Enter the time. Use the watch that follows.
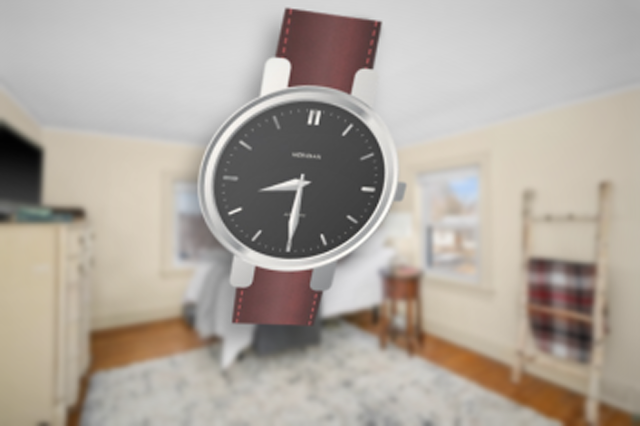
8:30
